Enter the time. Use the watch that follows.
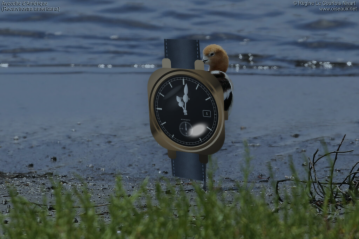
11:01
